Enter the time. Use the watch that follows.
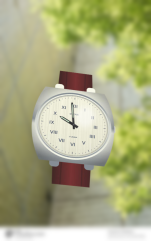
9:59
